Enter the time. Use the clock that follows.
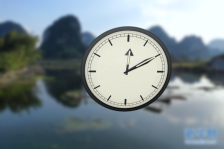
12:10
